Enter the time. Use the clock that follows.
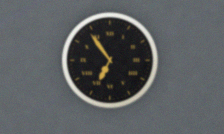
6:54
